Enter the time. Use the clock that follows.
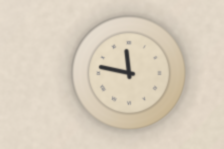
11:47
